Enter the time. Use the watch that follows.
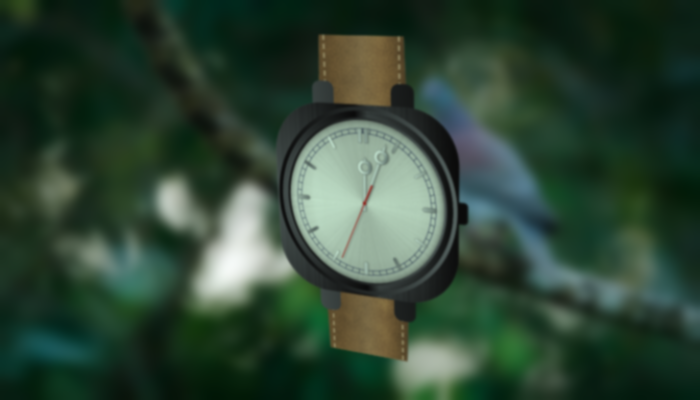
12:03:34
